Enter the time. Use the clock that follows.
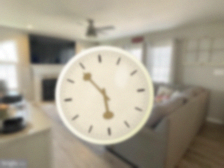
5:54
